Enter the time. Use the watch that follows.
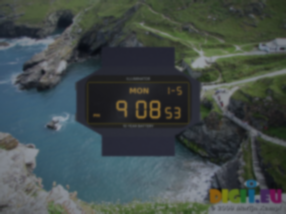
9:08:53
